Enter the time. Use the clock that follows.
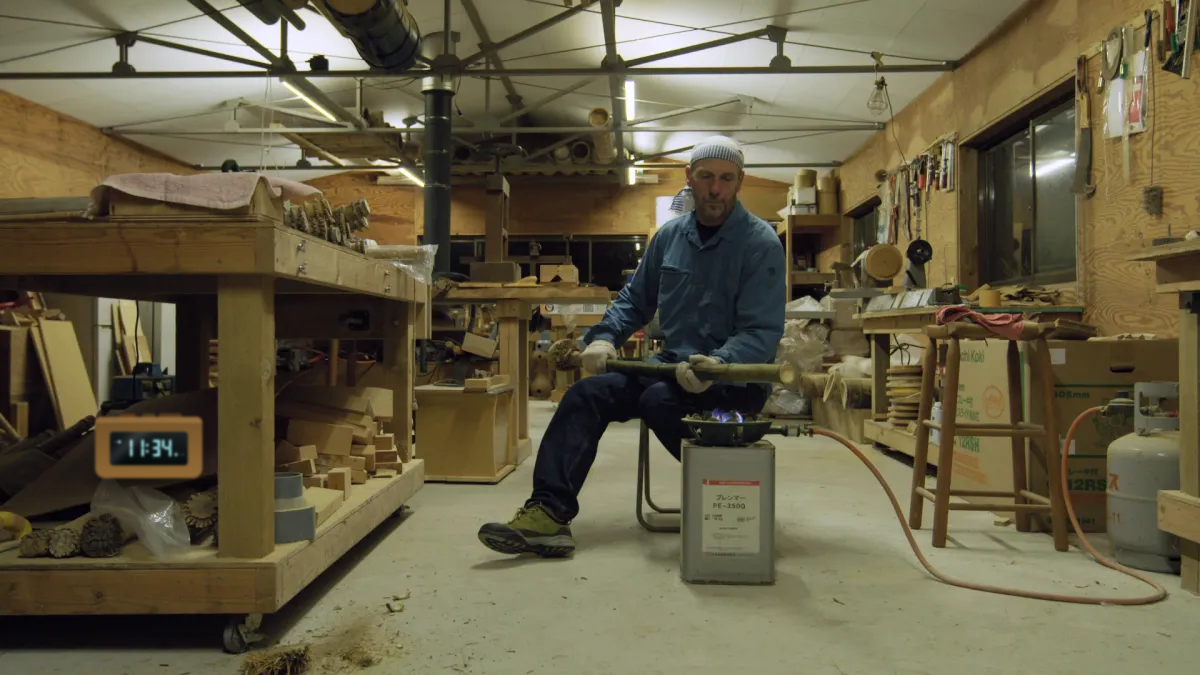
11:34
